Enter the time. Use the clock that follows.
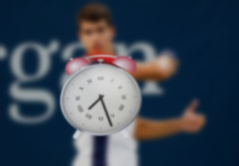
7:27
